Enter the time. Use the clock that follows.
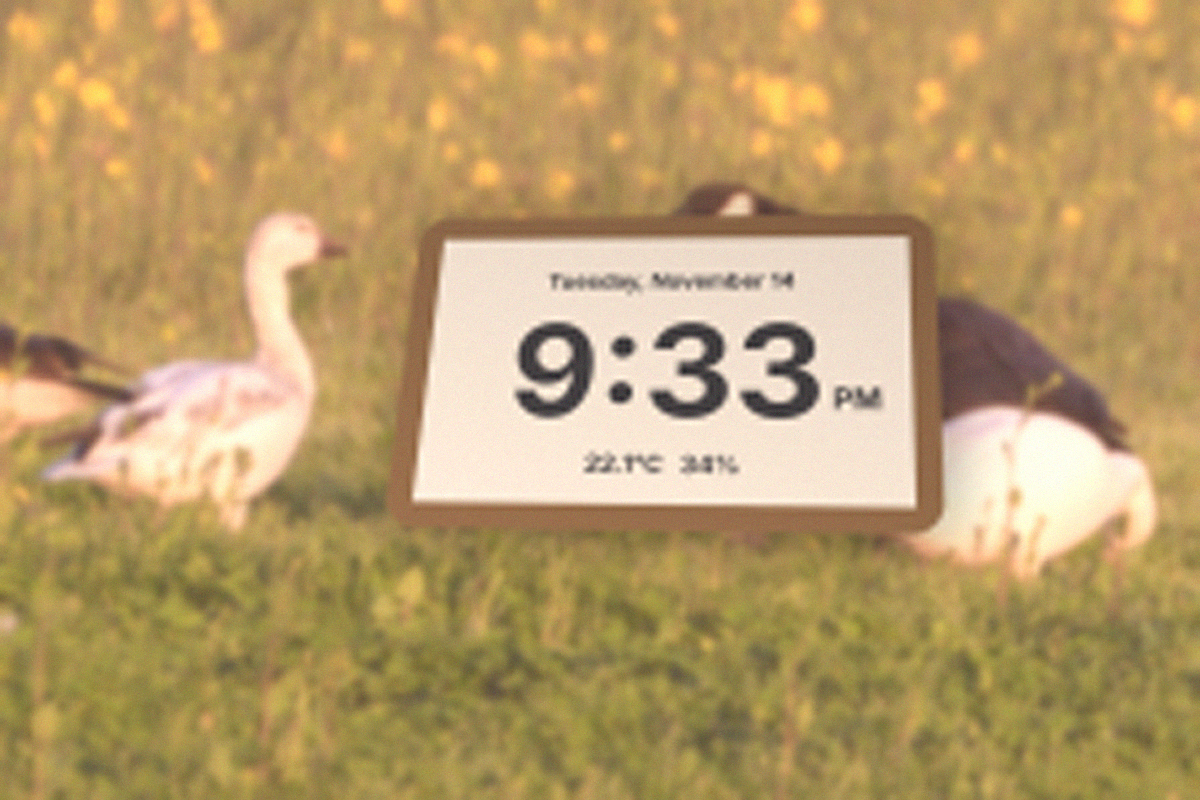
9:33
